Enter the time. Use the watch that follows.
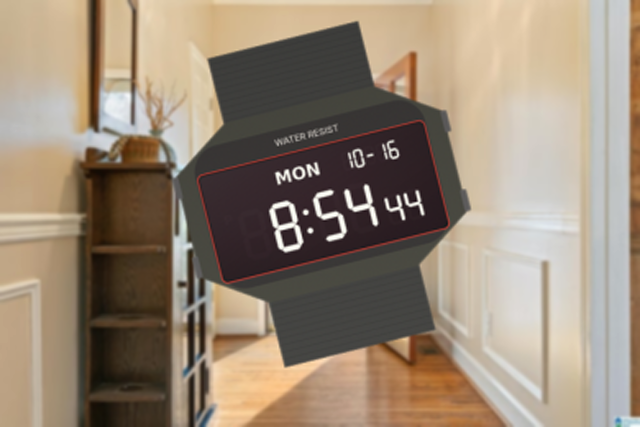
8:54:44
